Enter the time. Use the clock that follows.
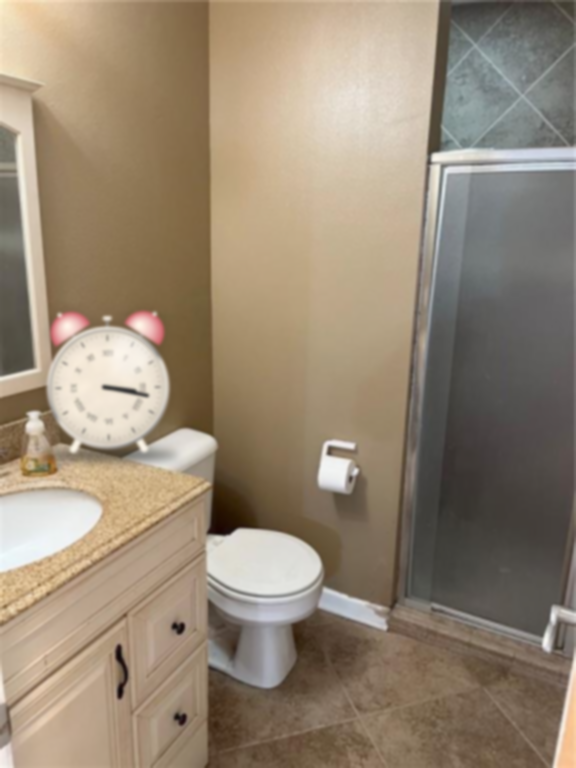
3:17
